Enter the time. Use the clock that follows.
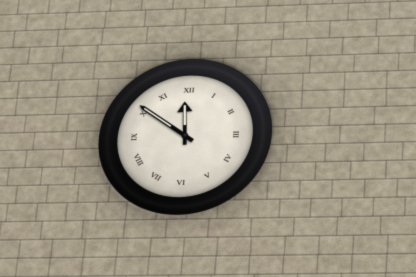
11:51
